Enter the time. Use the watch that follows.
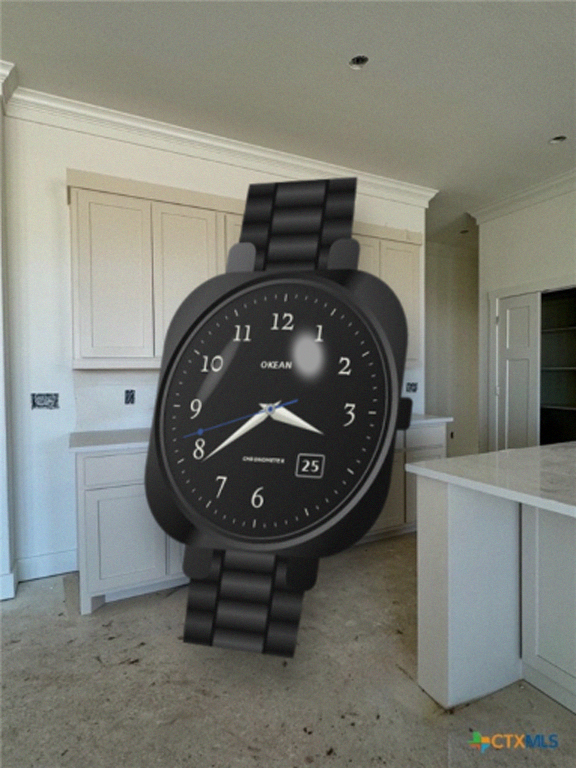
3:38:42
